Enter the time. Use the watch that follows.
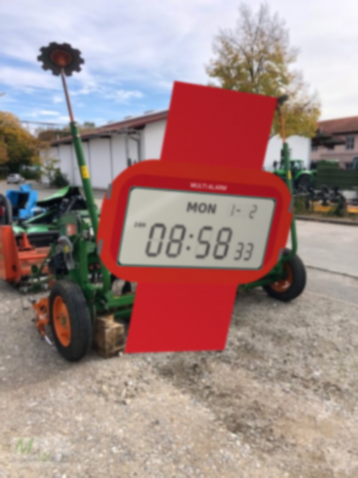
8:58:33
